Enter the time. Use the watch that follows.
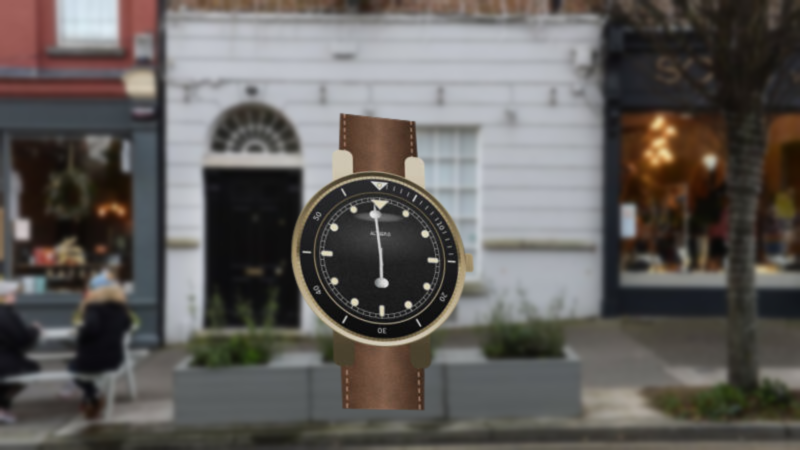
5:59
